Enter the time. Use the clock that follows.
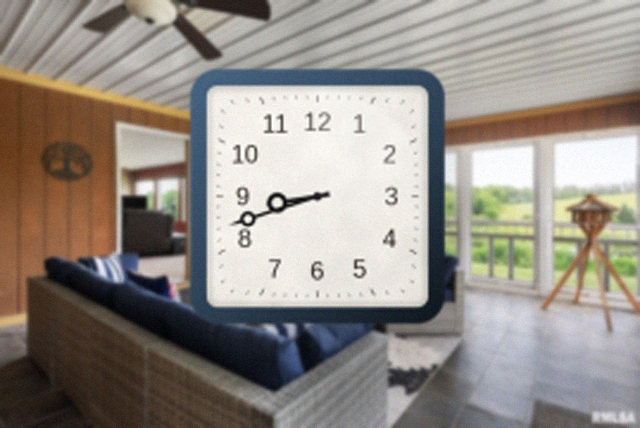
8:42
